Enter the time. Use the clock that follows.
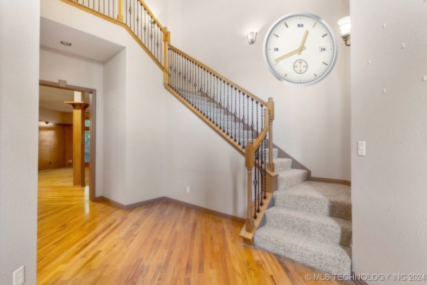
12:41
